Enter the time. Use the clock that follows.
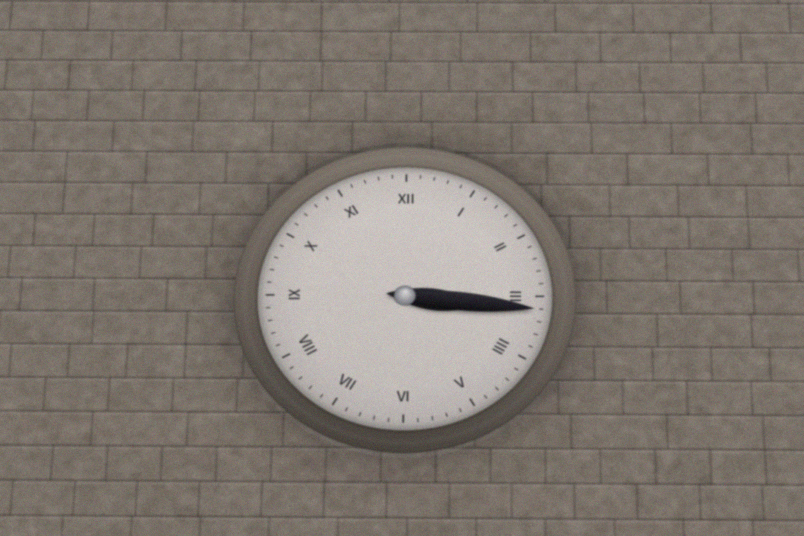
3:16
